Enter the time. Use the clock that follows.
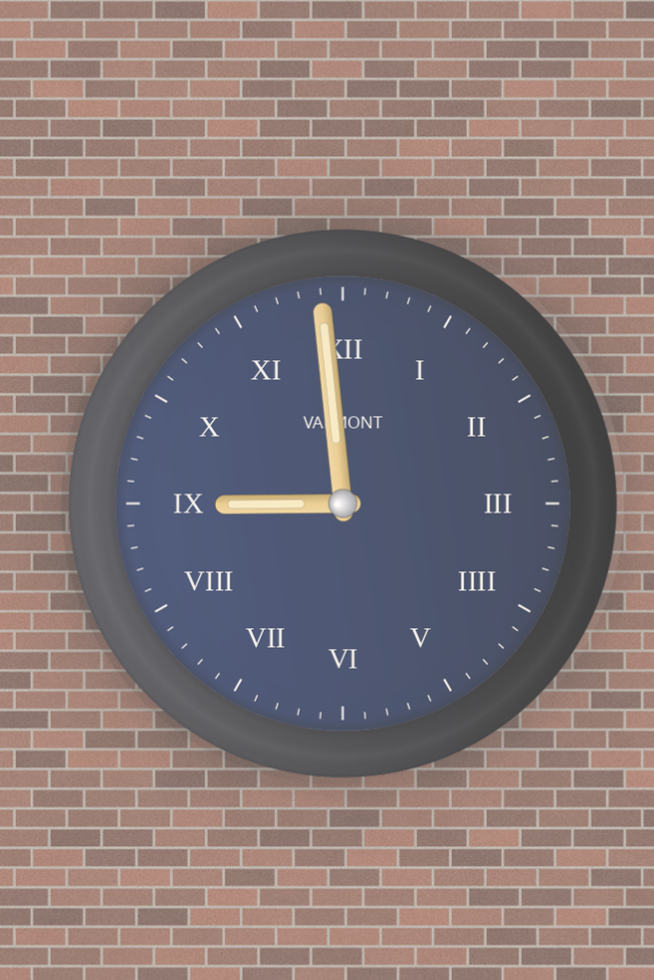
8:59
